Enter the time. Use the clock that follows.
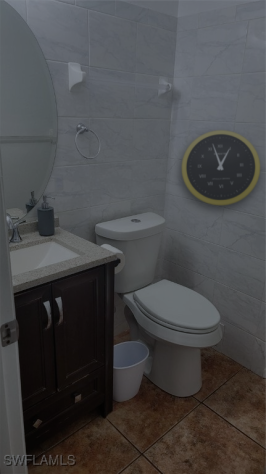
12:57
